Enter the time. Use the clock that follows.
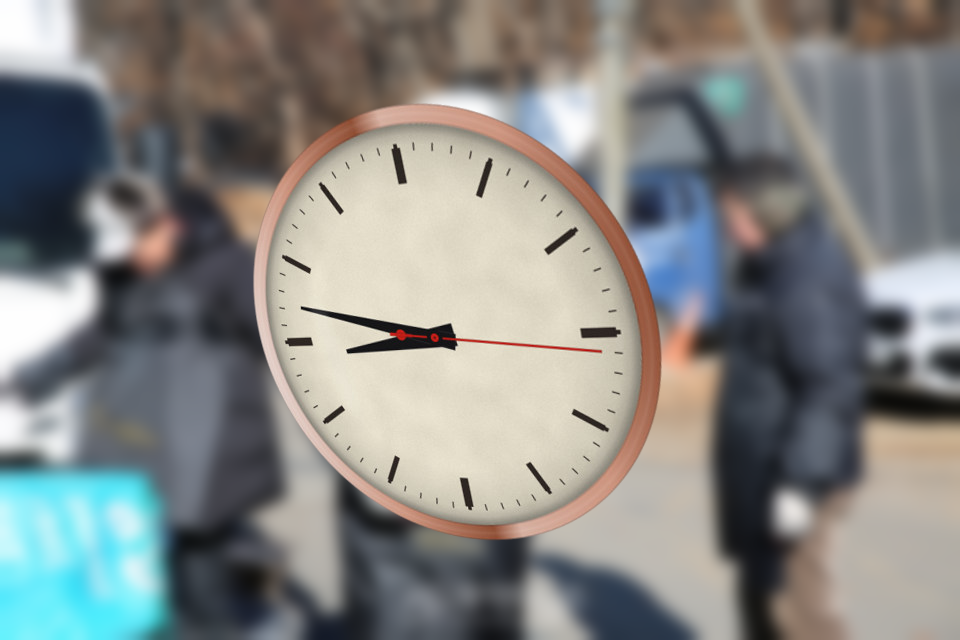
8:47:16
